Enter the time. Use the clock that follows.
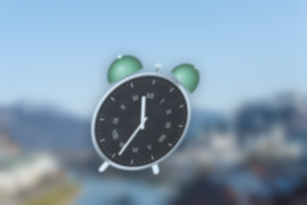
11:34
